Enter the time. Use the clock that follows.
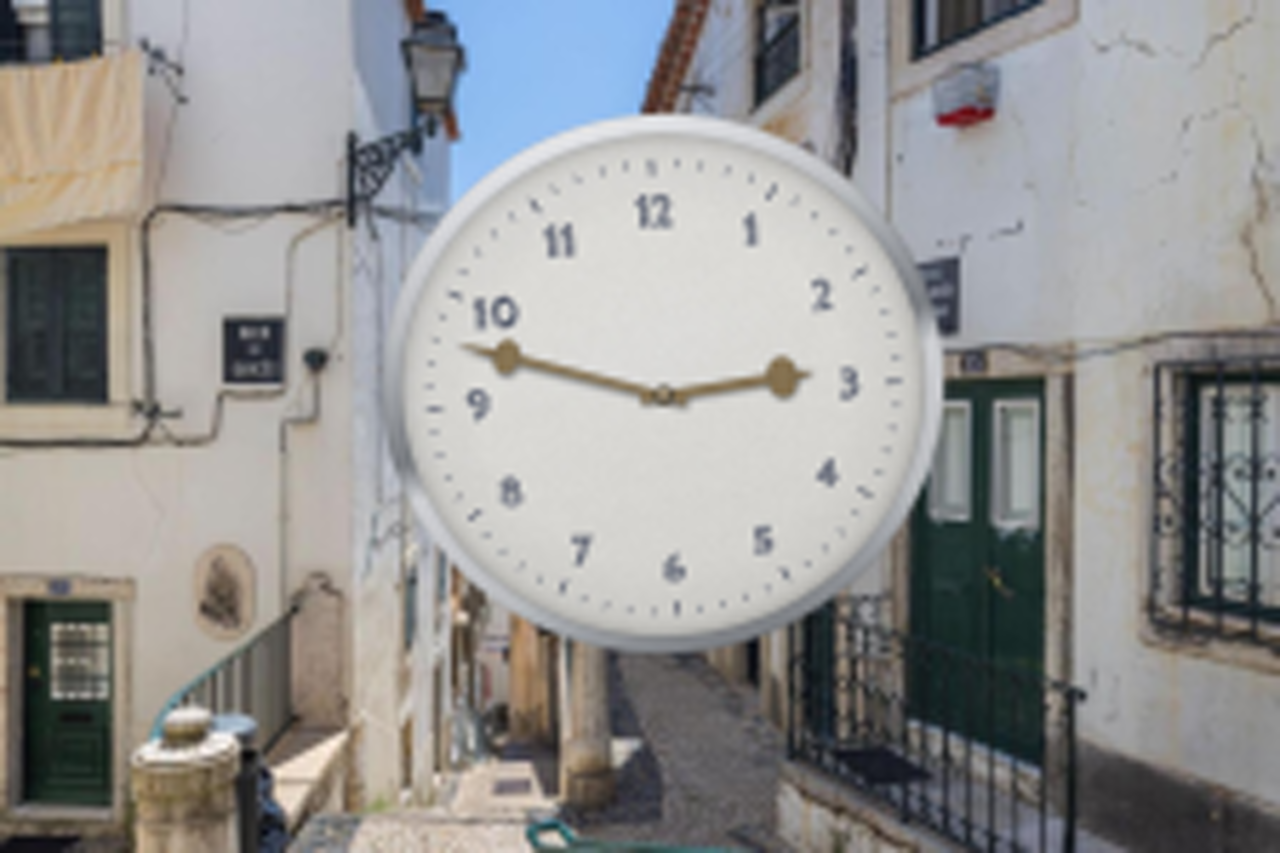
2:48
